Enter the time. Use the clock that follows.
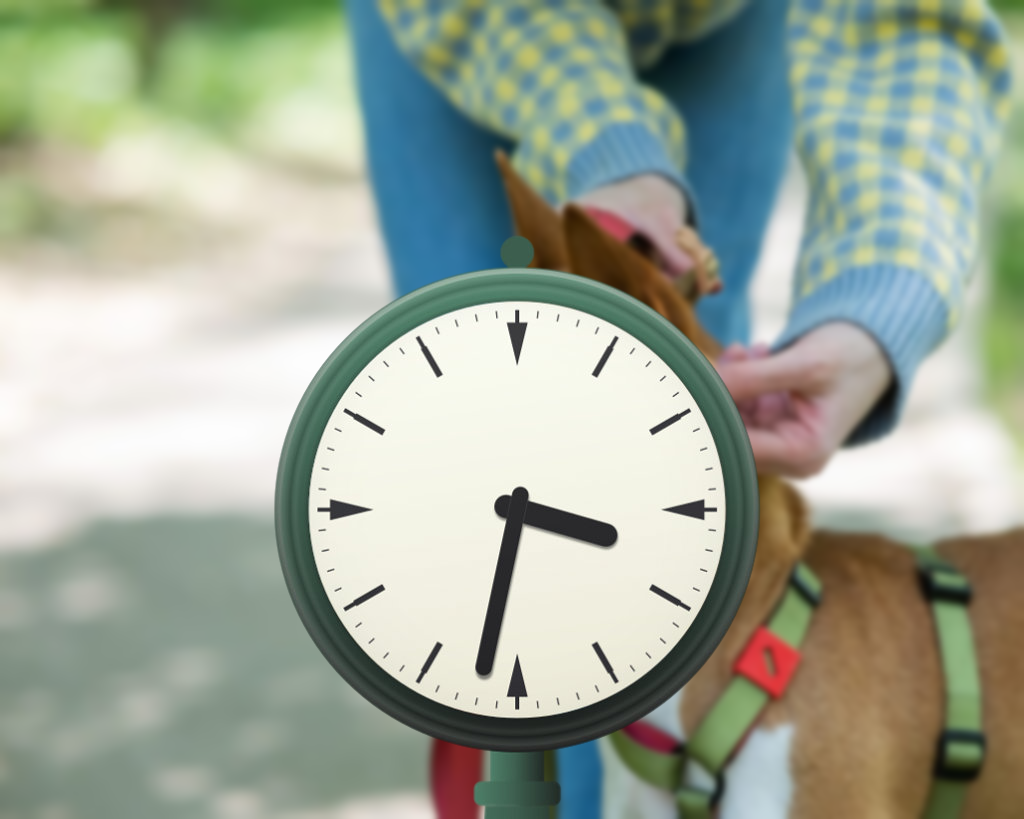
3:32
